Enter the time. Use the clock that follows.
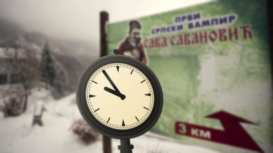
9:55
